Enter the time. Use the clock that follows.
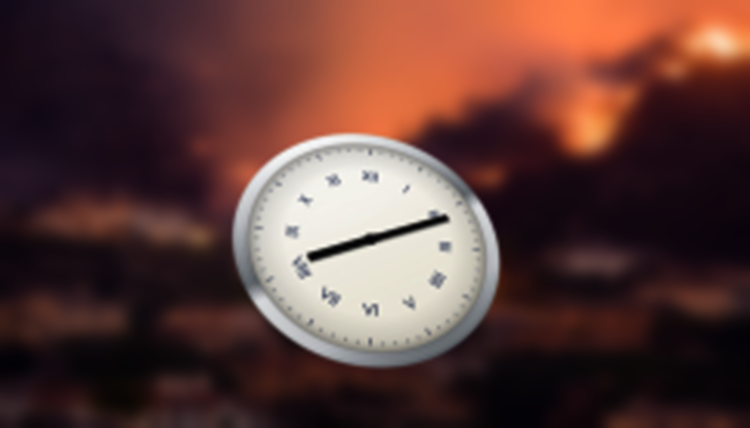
8:11
